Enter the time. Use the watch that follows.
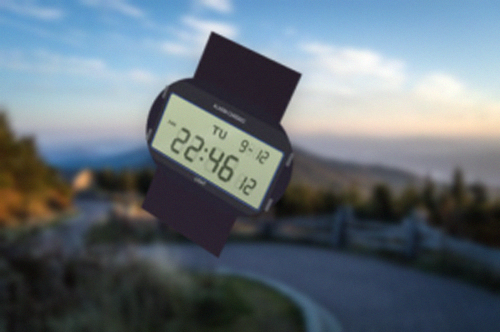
22:46:12
